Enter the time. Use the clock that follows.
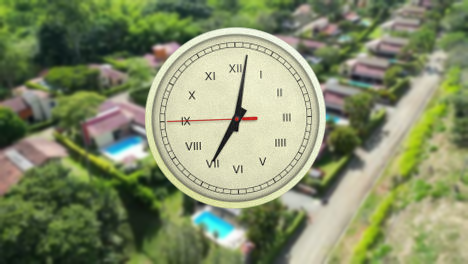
7:01:45
